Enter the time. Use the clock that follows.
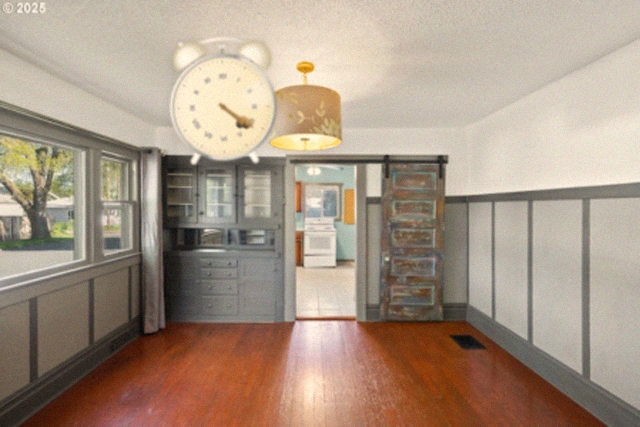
4:21
